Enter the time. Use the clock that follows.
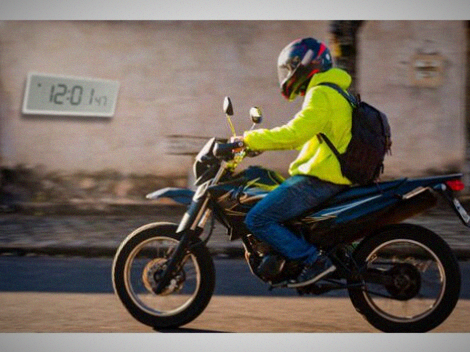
12:01
